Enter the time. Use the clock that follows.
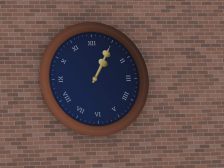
1:05
